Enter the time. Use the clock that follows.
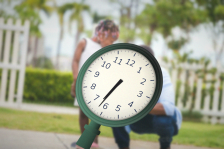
6:32
